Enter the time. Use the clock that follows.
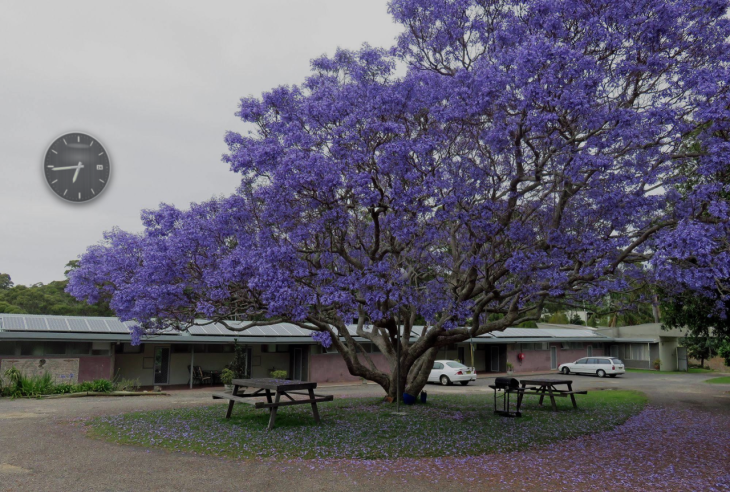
6:44
